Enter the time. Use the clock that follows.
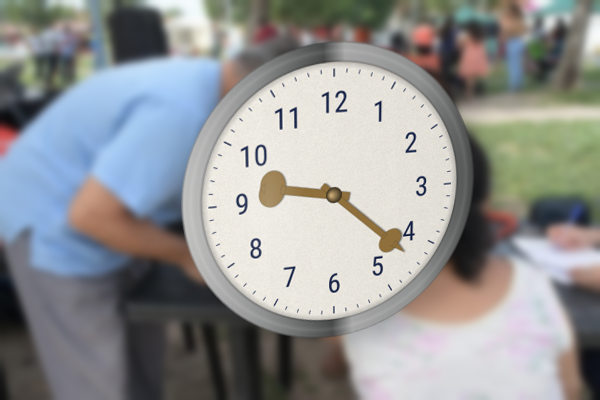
9:22
